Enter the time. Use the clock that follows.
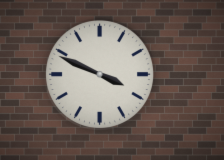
3:49
